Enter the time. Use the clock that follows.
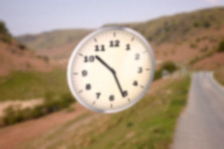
10:26
